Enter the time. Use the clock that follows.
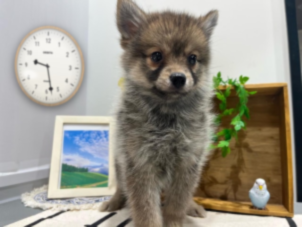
9:28
